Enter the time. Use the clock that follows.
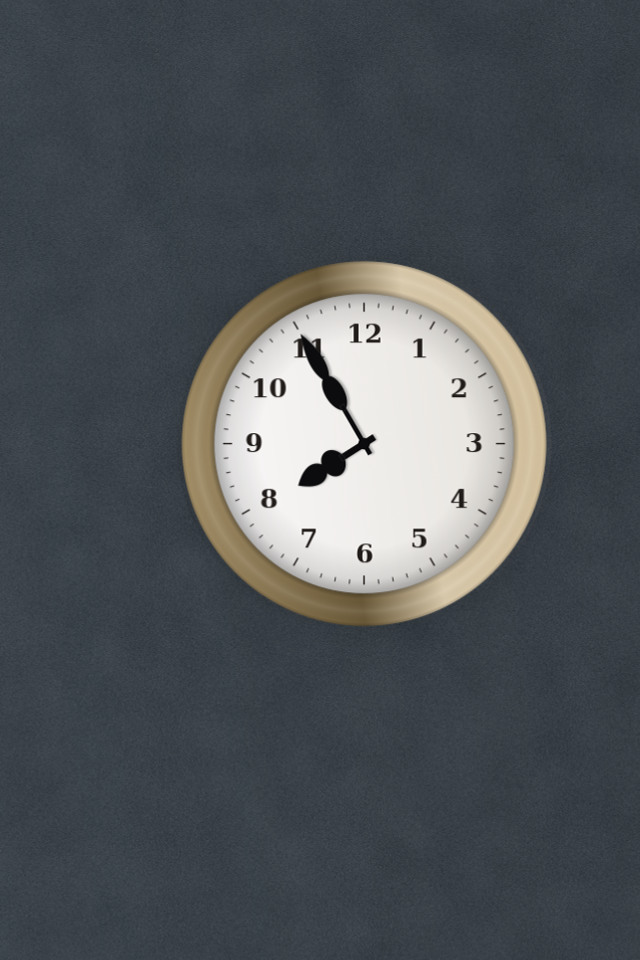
7:55
